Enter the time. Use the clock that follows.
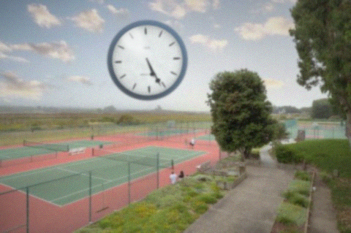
5:26
